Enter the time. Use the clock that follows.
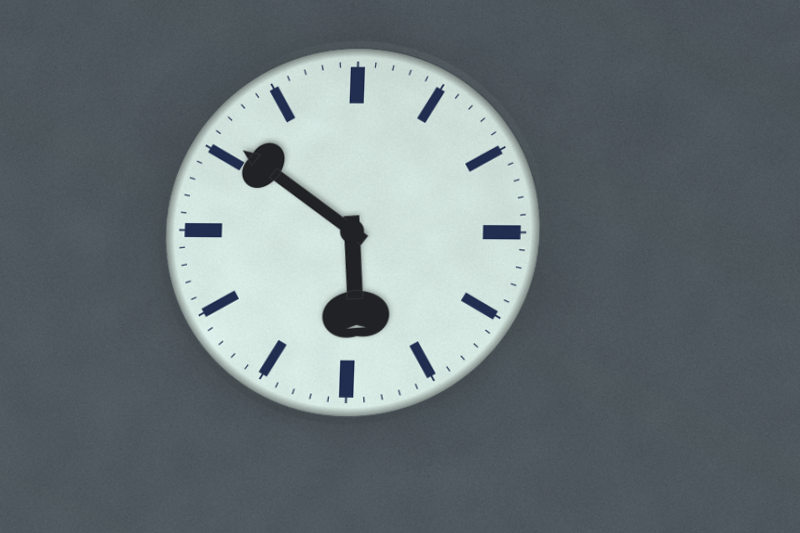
5:51
